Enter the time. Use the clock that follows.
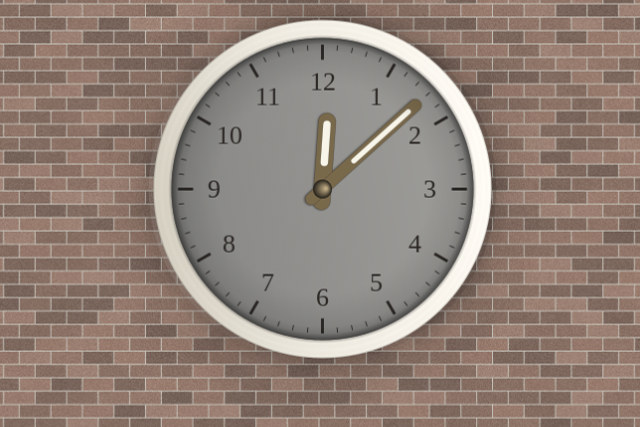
12:08
